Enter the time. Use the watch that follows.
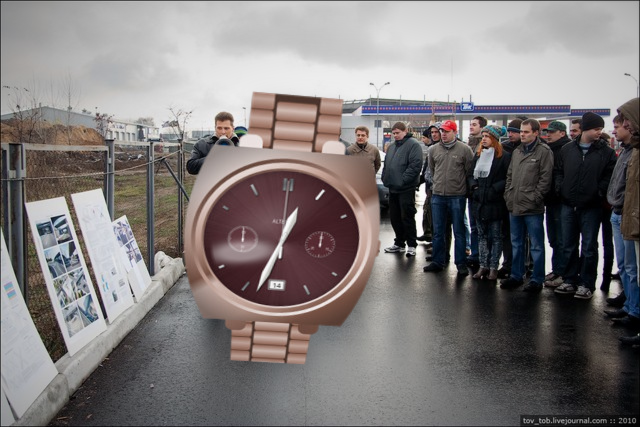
12:33
